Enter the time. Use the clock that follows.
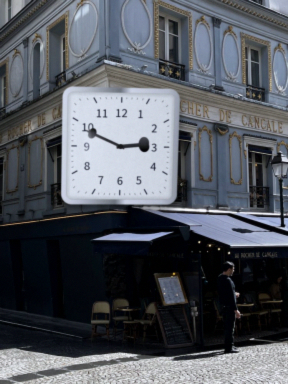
2:49
